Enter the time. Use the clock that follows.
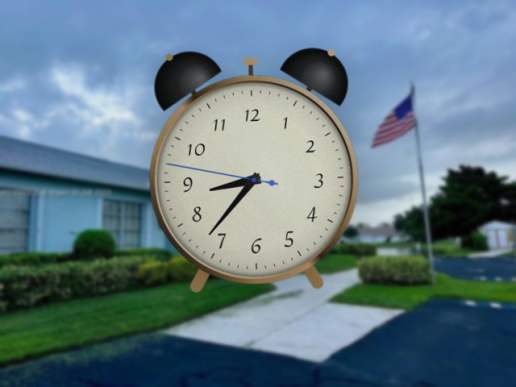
8:36:47
